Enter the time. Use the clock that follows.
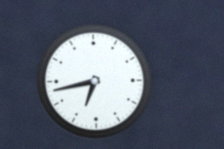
6:43
